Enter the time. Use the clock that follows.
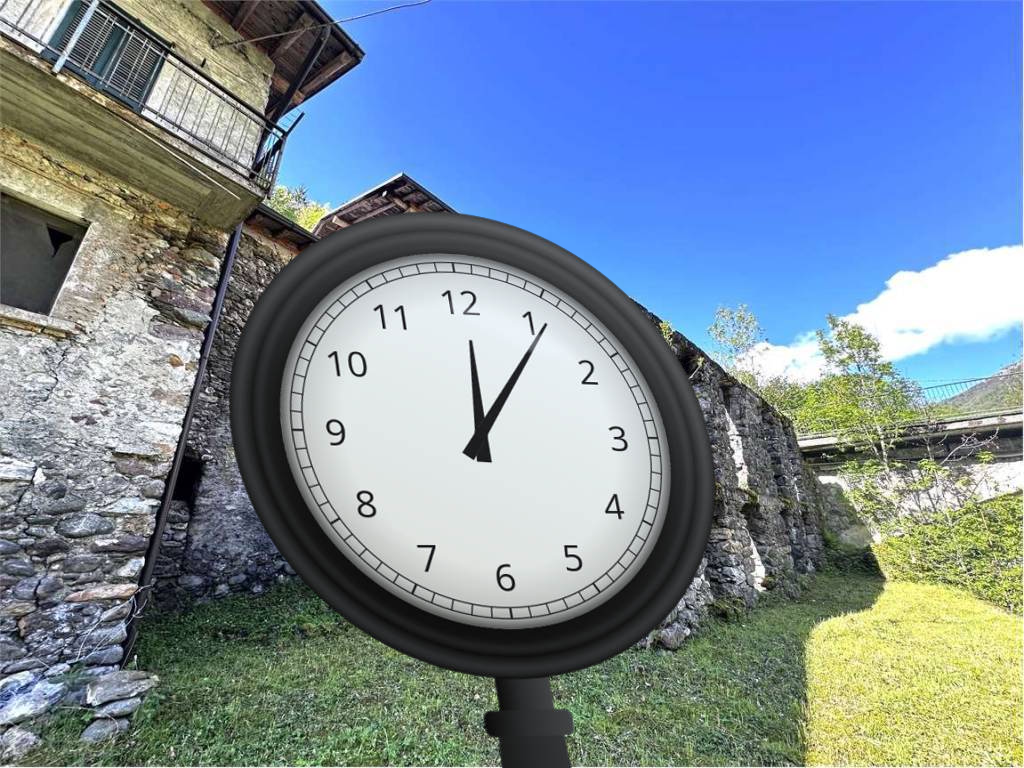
12:06
